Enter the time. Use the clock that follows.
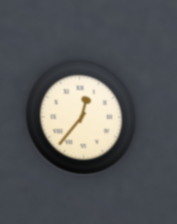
12:37
